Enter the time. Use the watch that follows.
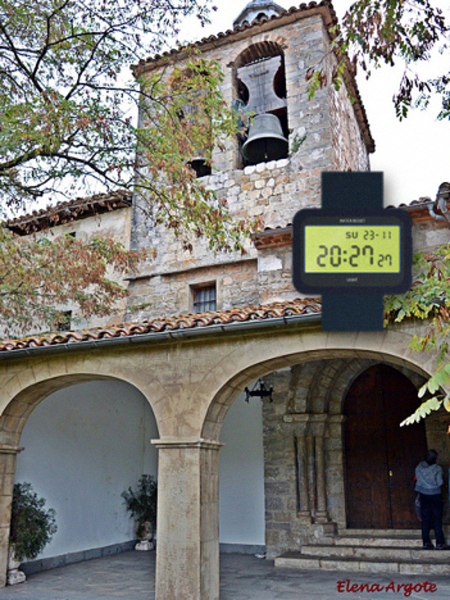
20:27:27
